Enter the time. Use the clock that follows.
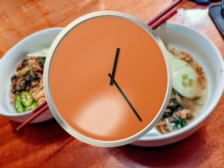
12:24
